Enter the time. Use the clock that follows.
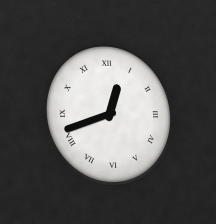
12:42
